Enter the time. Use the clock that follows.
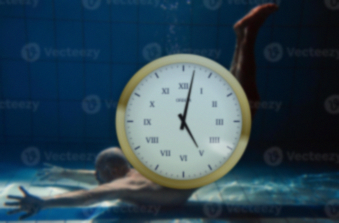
5:02
